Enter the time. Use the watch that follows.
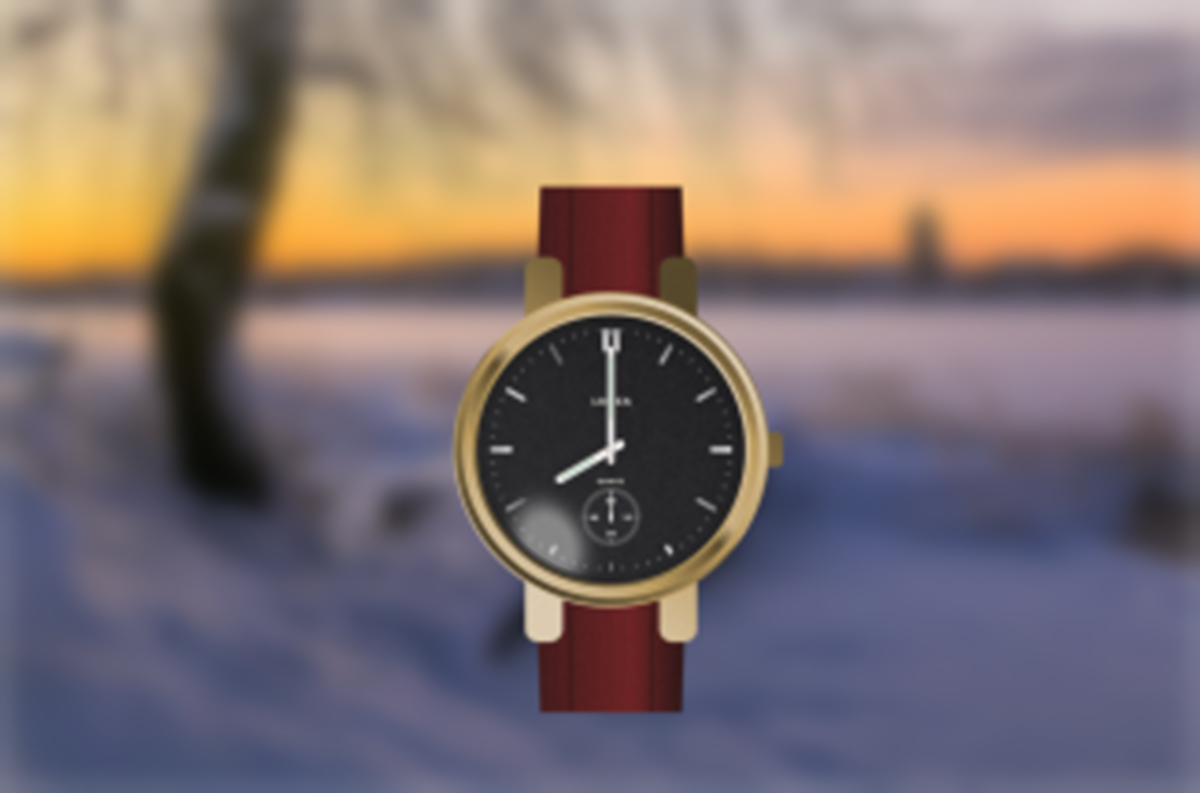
8:00
